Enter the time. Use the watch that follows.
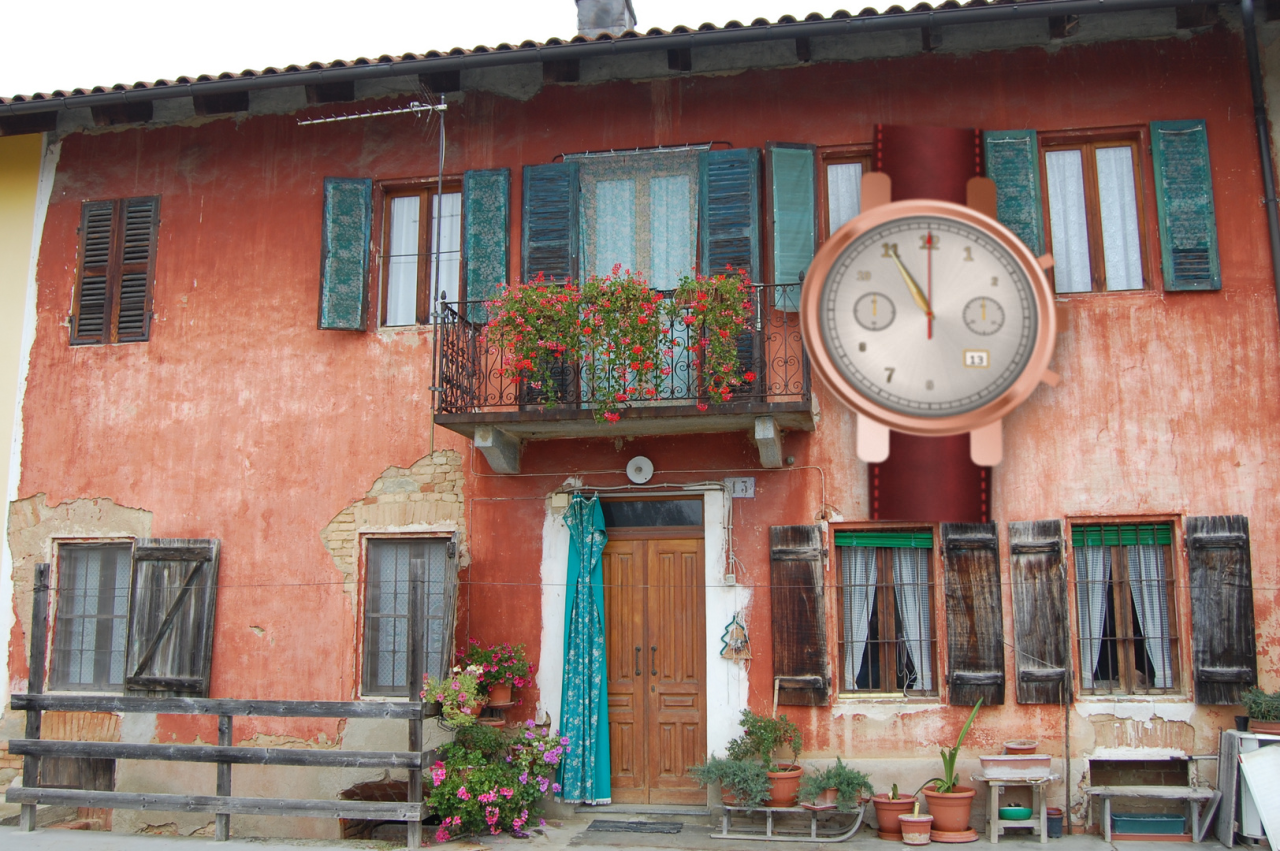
10:55
